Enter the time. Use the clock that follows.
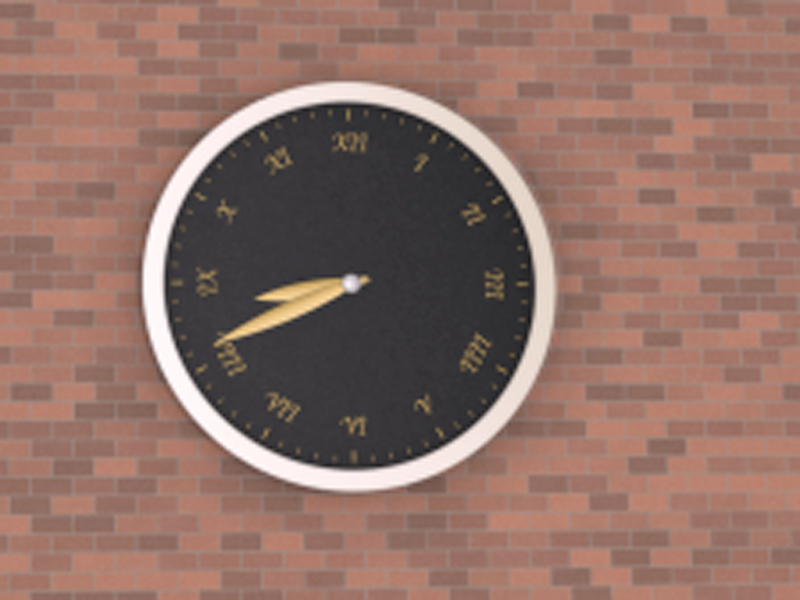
8:41
